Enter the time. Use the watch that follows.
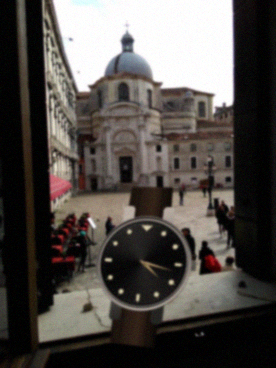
4:17
